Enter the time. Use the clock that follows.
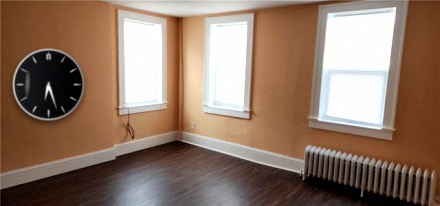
6:27
